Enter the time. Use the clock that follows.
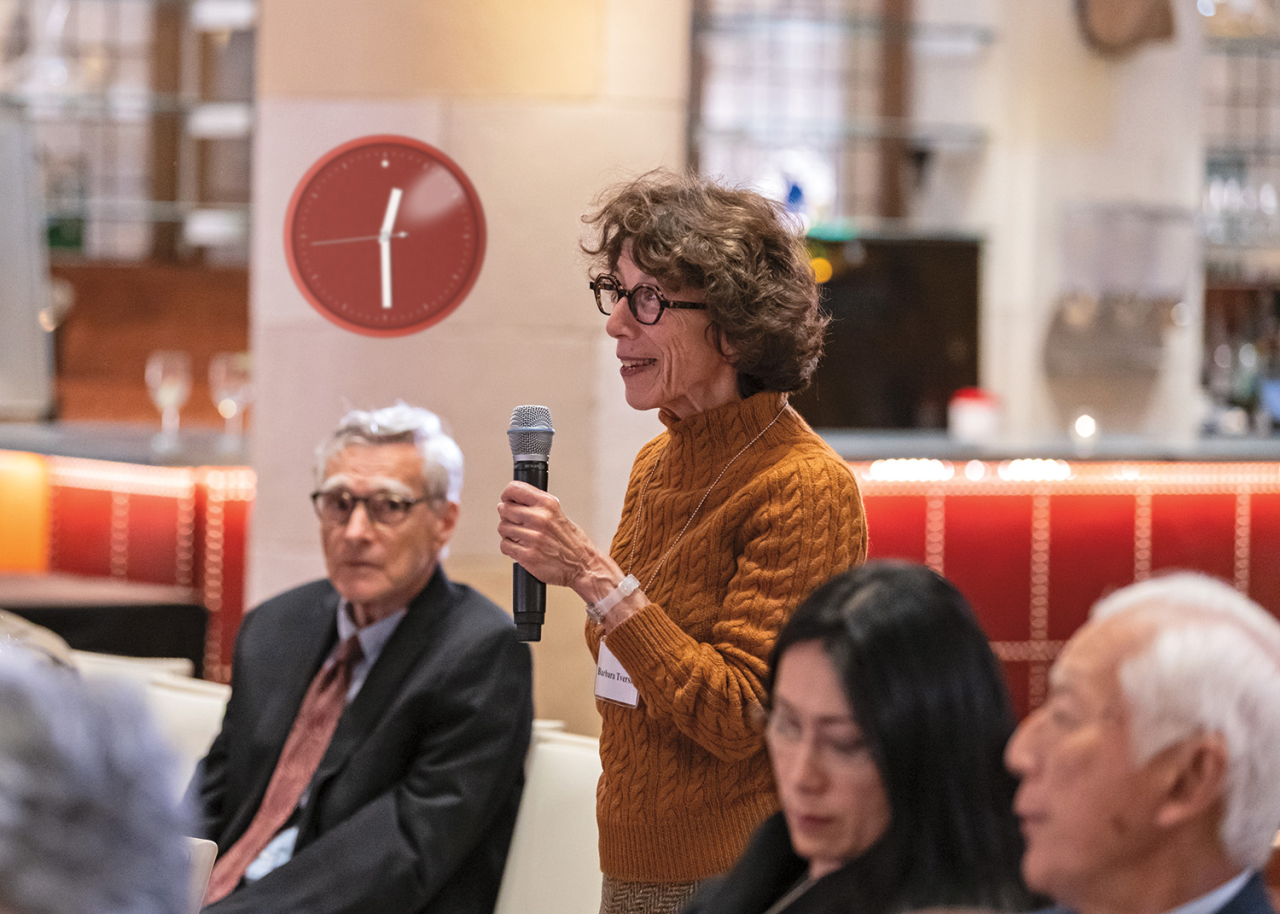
12:29:44
